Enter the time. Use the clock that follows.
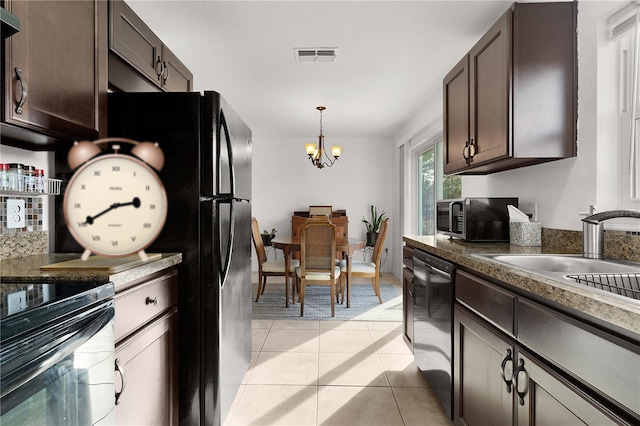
2:40
